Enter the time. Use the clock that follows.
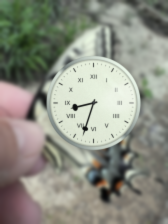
8:33
